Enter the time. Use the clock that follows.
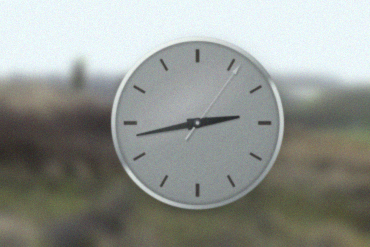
2:43:06
